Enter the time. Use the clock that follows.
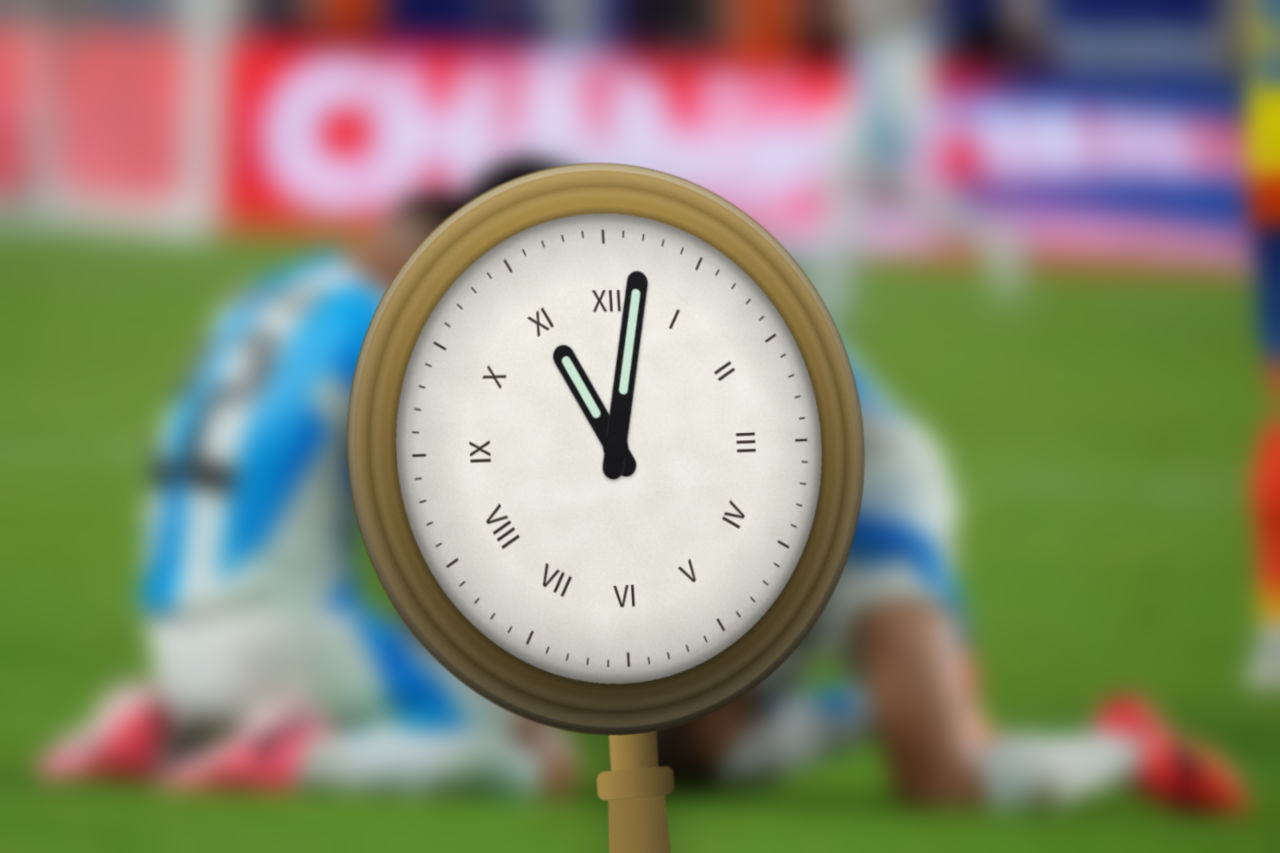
11:02
